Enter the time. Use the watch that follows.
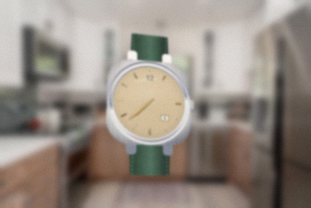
7:38
